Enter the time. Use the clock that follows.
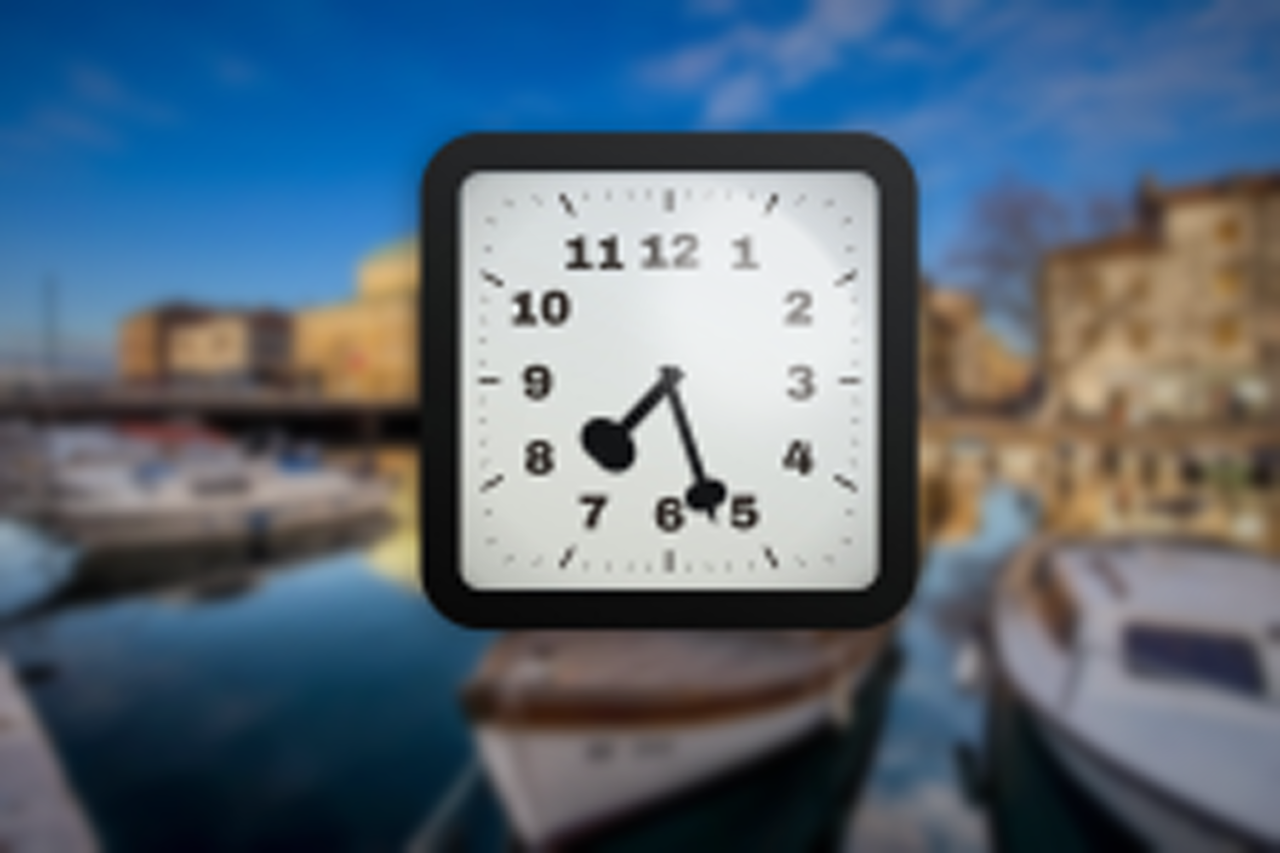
7:27
